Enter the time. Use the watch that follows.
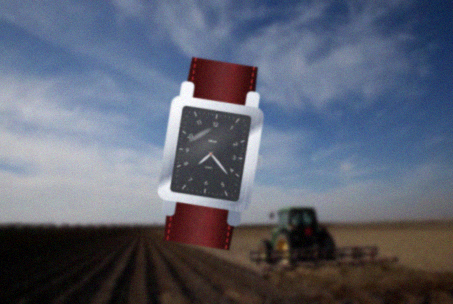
7:22
